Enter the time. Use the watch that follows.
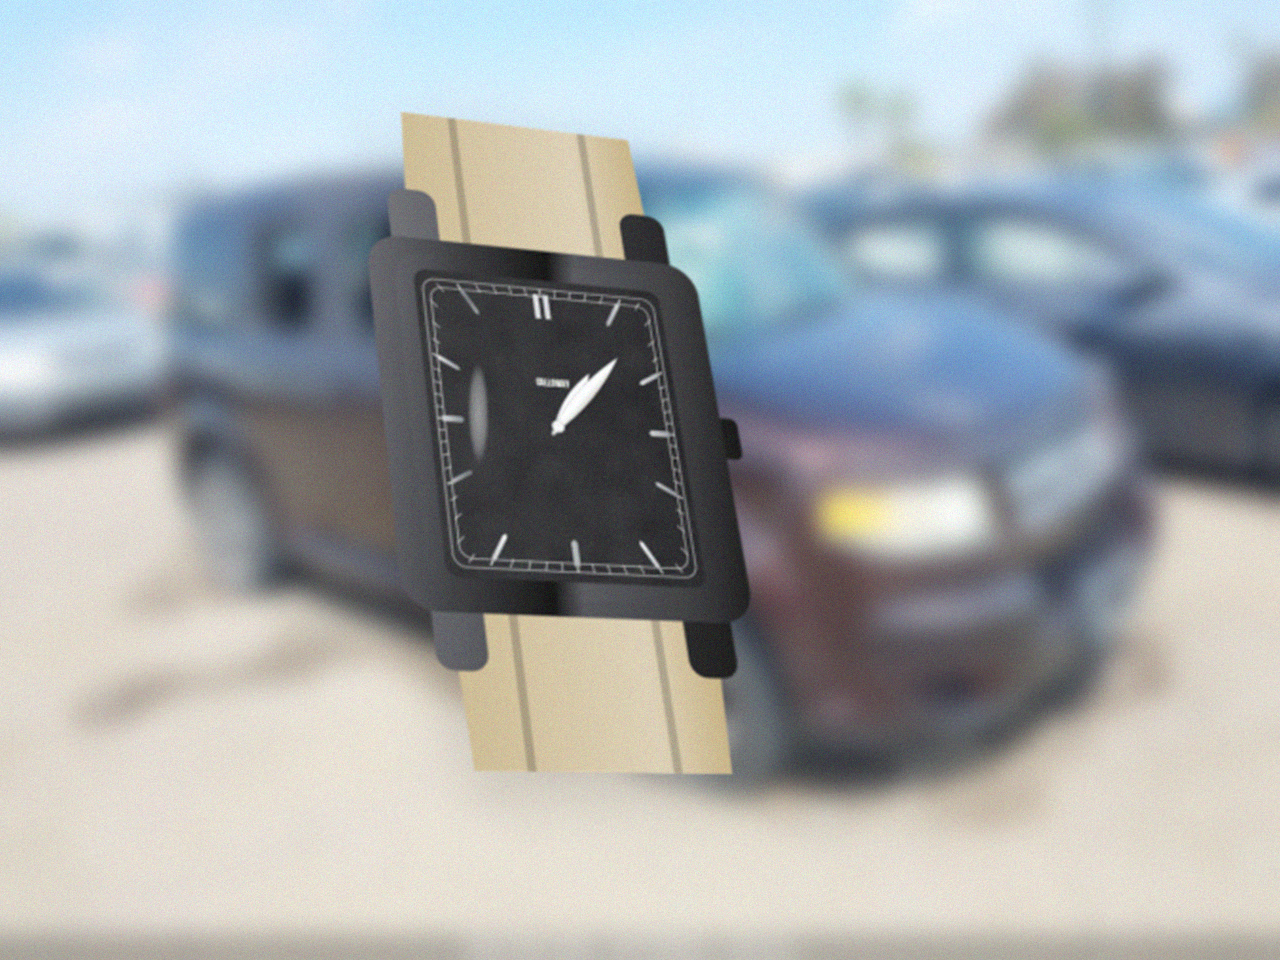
1:07
